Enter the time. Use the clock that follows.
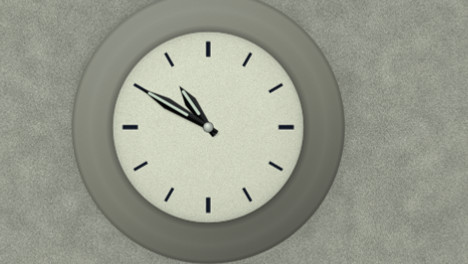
10:50
